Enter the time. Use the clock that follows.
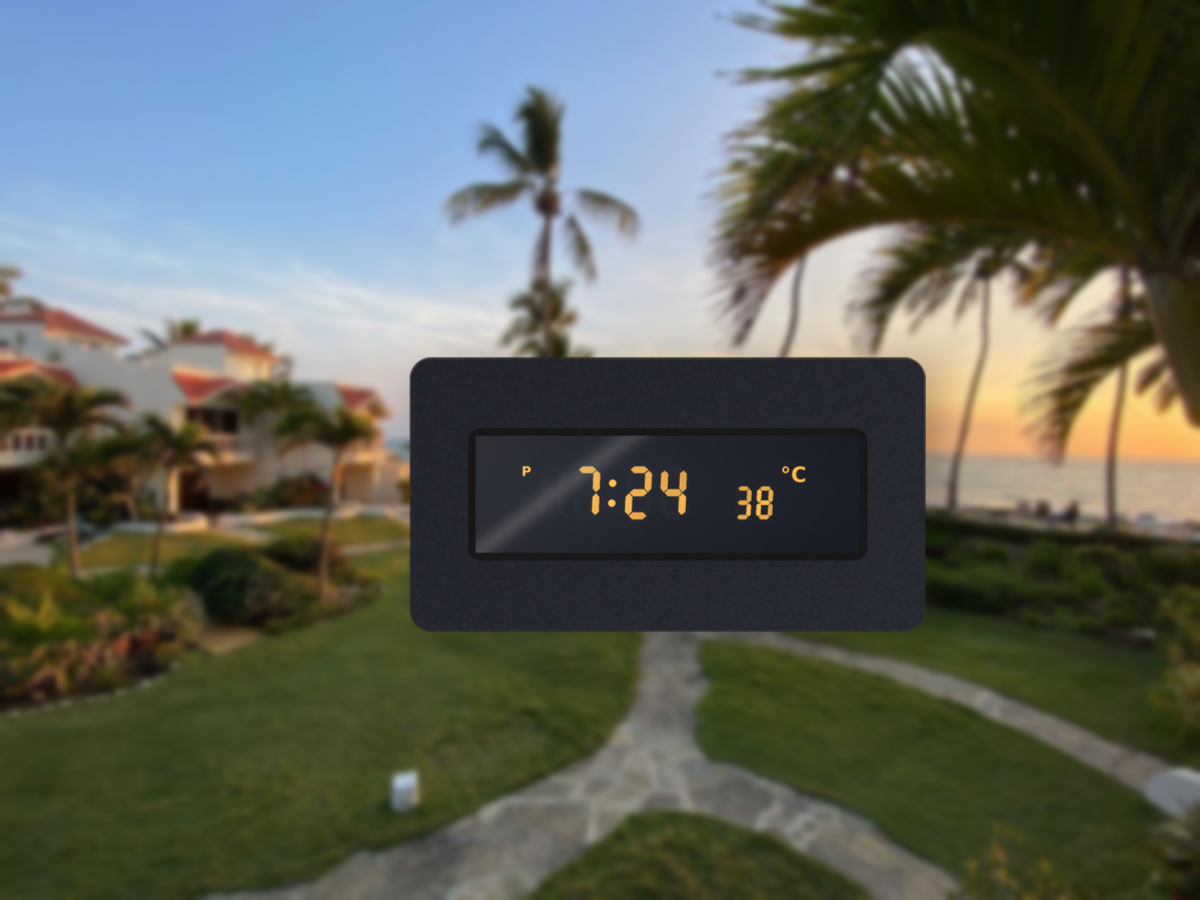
7:24
